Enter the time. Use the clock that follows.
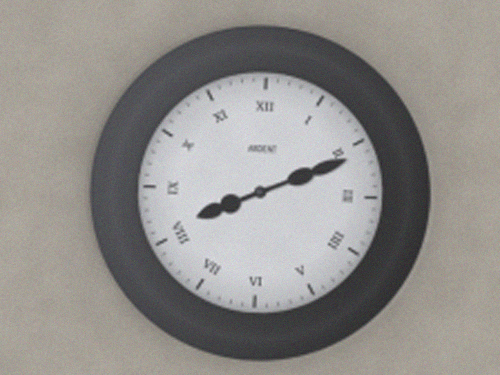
8:11
